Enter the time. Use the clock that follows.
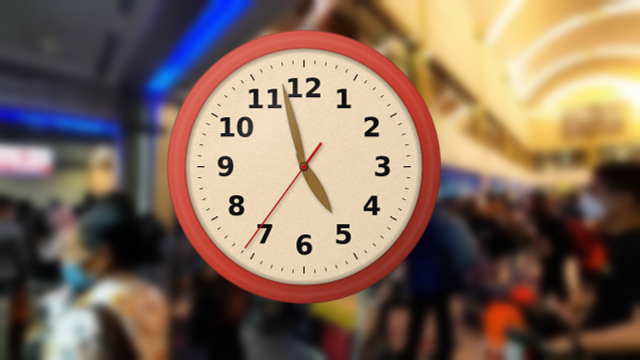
4:57:36
